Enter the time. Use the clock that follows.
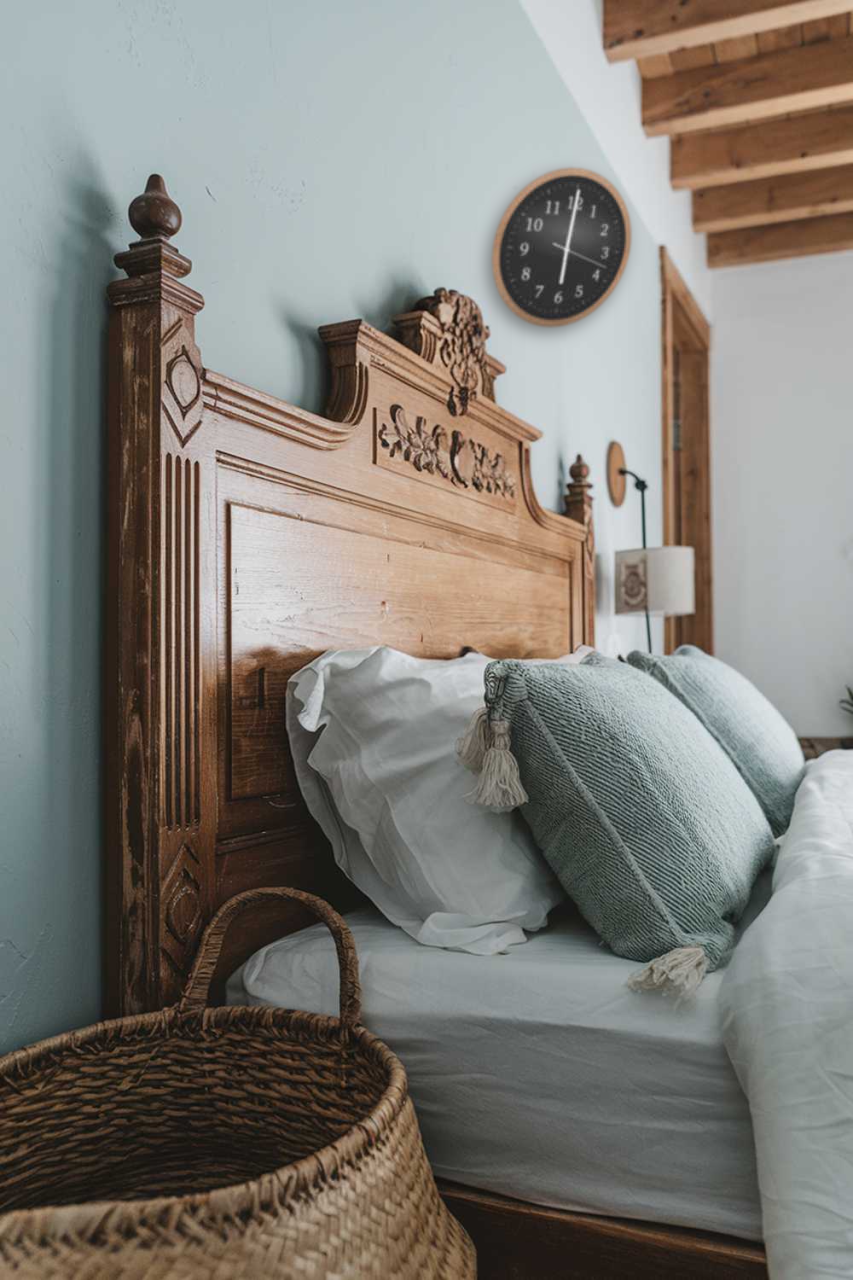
6:00:18
